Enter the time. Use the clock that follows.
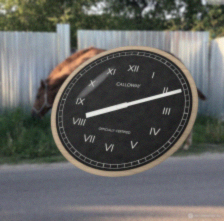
8:11
